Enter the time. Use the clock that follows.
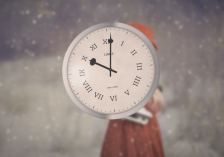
10:01
